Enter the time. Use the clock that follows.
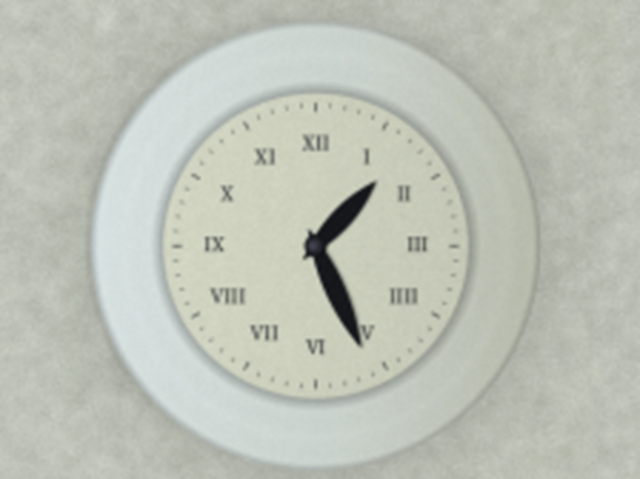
1:26
